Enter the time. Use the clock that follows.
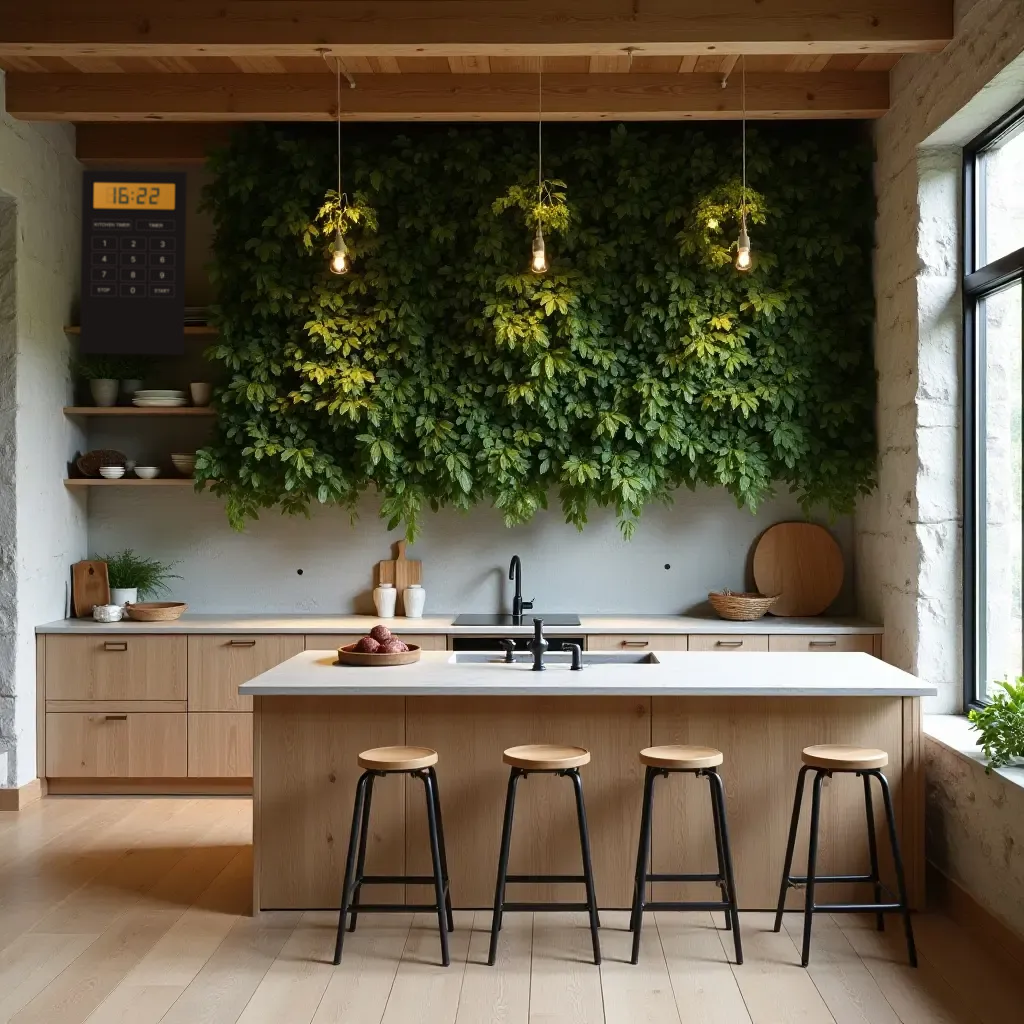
16:22
